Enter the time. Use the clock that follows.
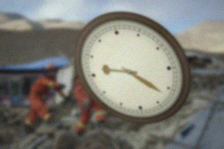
9:22
